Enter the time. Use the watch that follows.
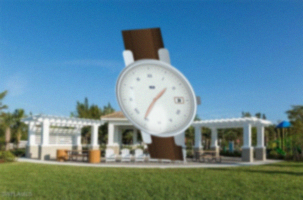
1:36
